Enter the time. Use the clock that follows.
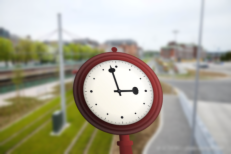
2:58
